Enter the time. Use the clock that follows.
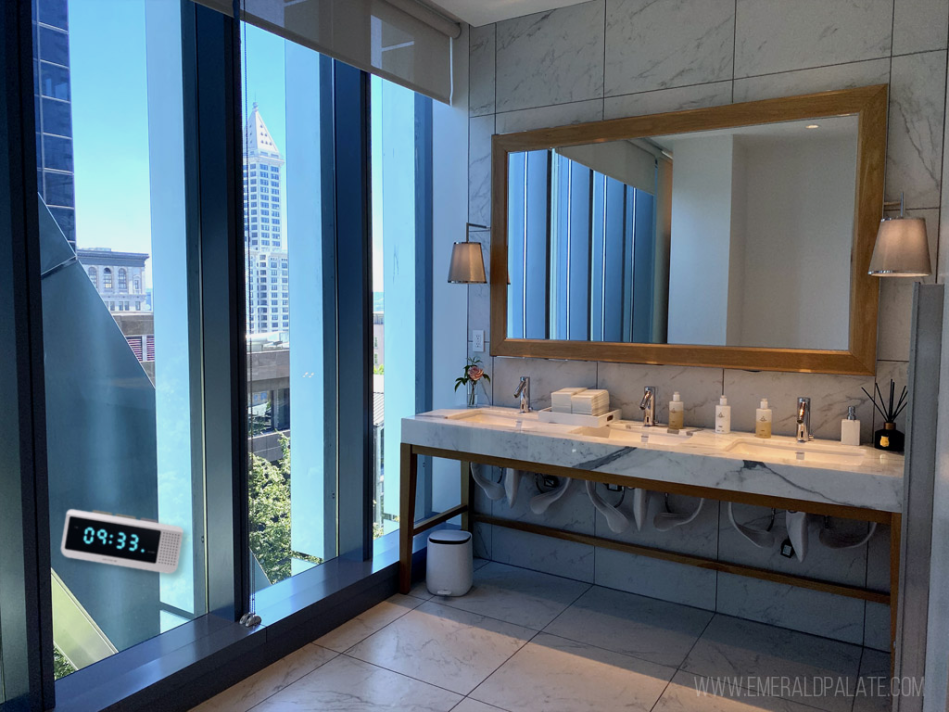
9:33
